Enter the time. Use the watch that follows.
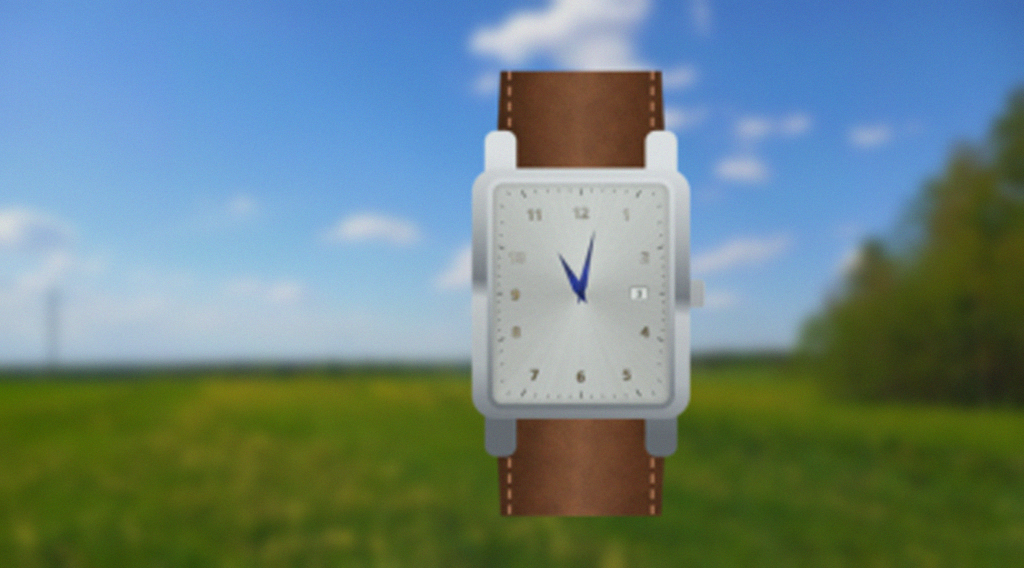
11:02
